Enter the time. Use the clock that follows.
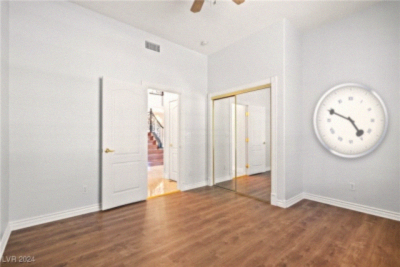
4:49
